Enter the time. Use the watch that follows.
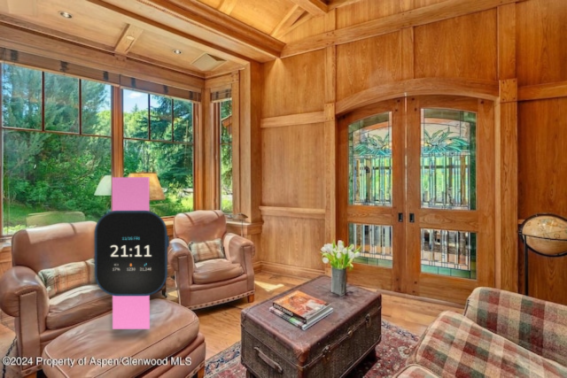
21:11
